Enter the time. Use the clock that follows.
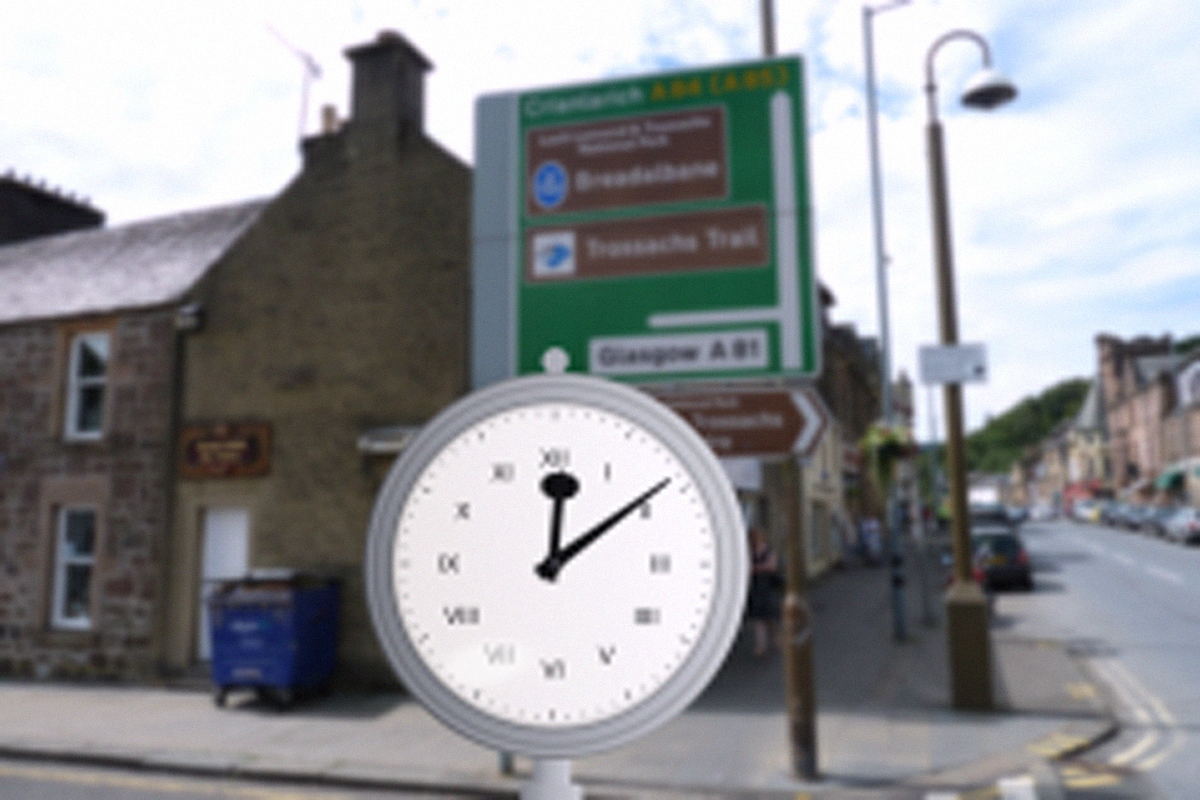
12:09
